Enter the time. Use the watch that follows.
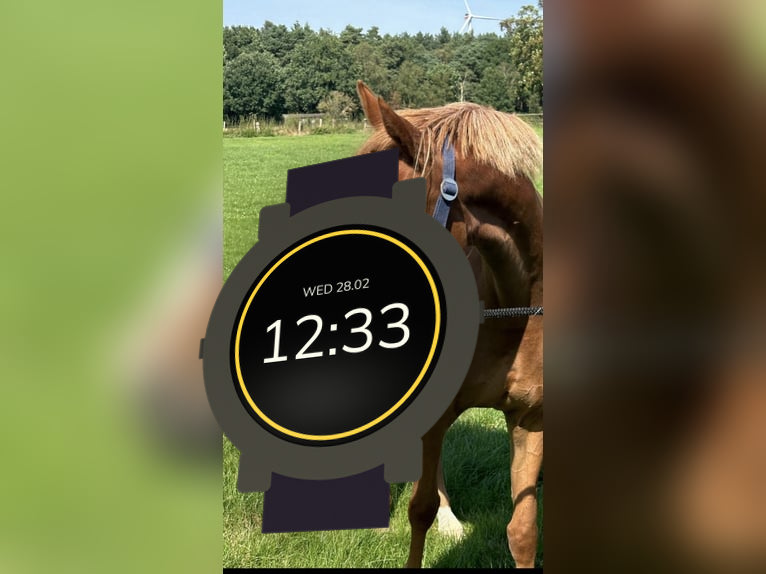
12:33
